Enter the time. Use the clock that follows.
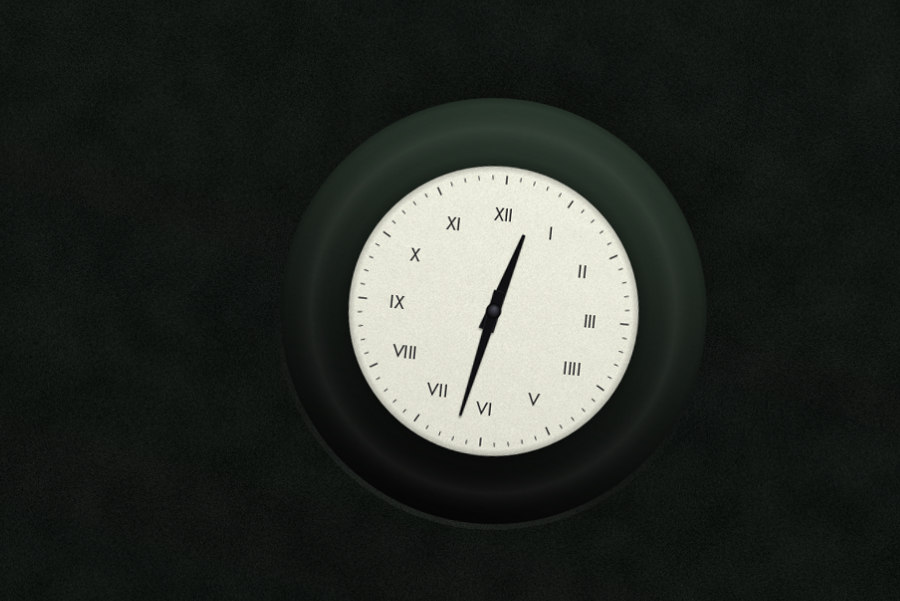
12:32
